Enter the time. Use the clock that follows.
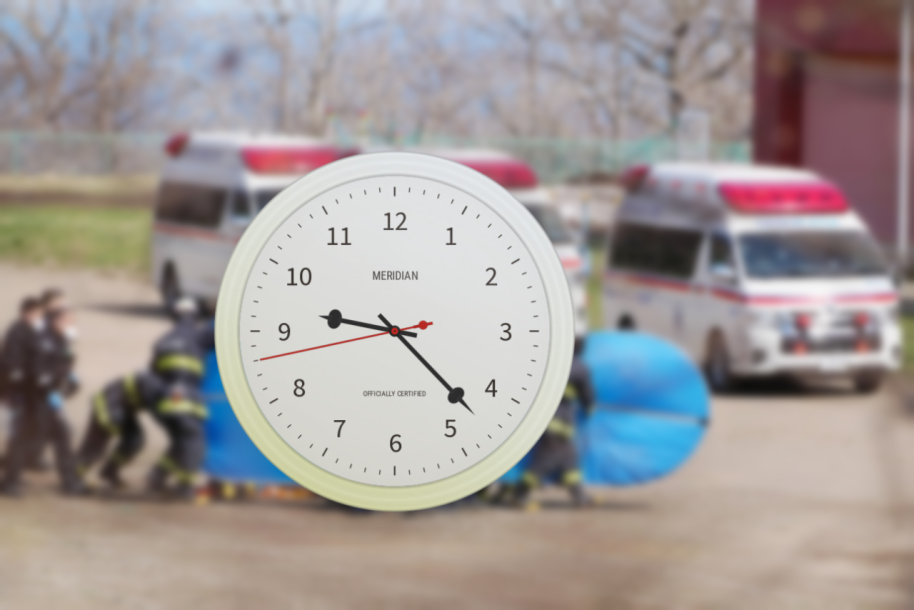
9:22:43
